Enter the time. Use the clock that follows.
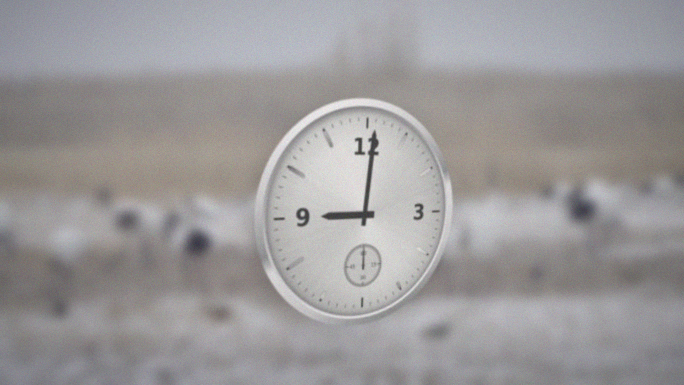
9:01
